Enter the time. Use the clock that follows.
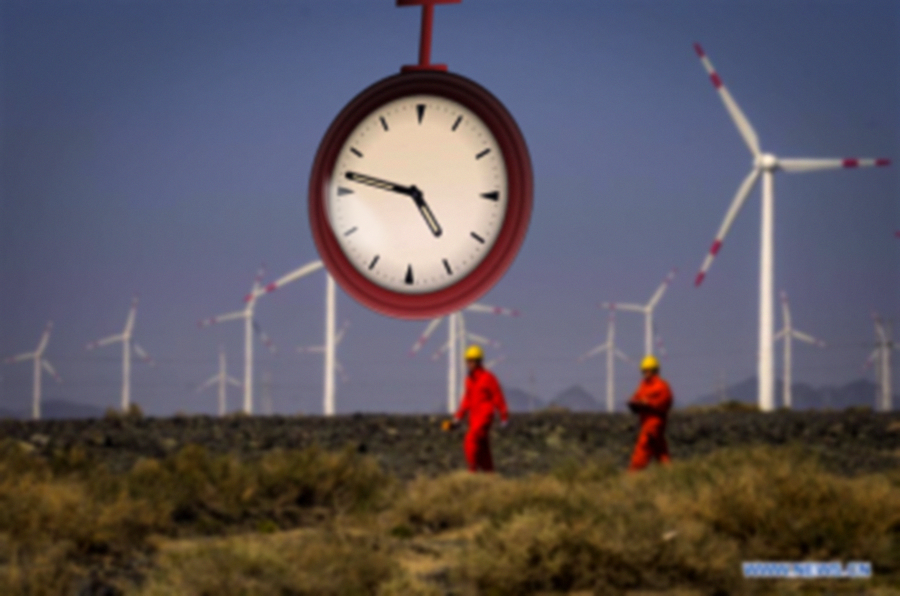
4:47
